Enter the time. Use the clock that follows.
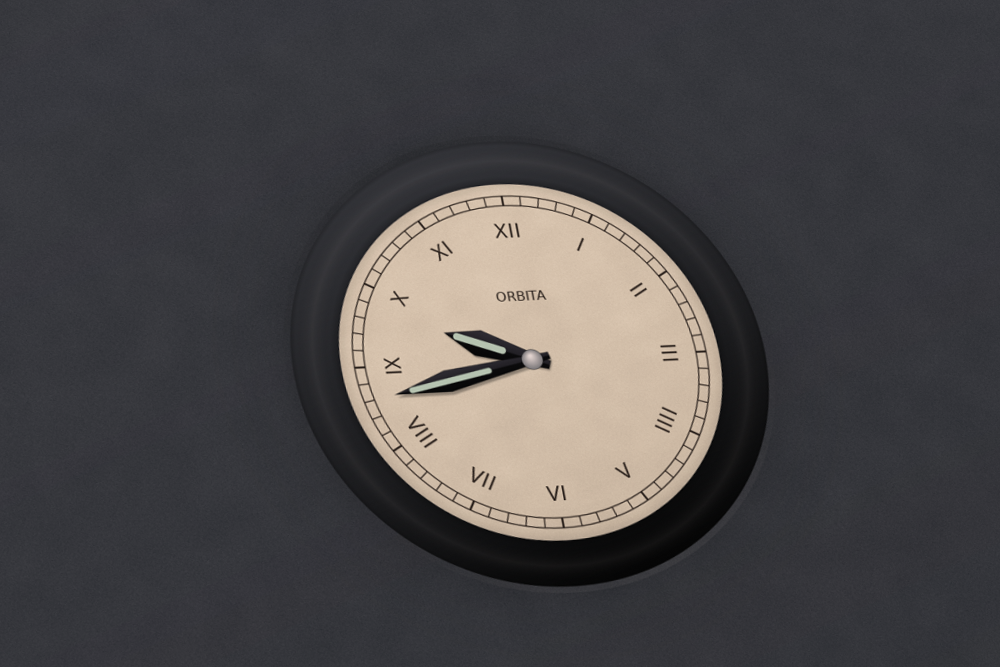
9:43
